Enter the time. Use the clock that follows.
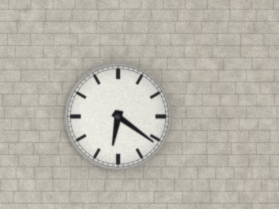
6:21
